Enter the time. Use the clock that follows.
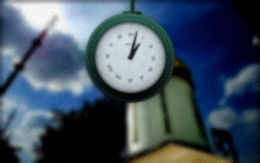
1:02
